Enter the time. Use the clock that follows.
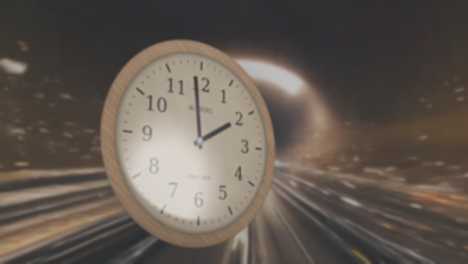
1:59
